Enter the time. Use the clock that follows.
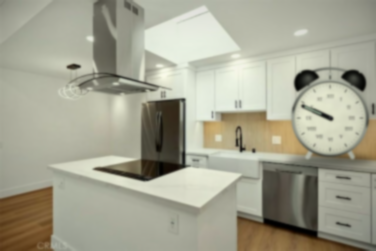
9:49
